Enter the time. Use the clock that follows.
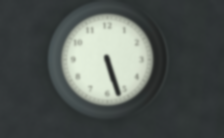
5:27
